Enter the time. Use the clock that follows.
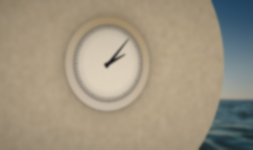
2:07
